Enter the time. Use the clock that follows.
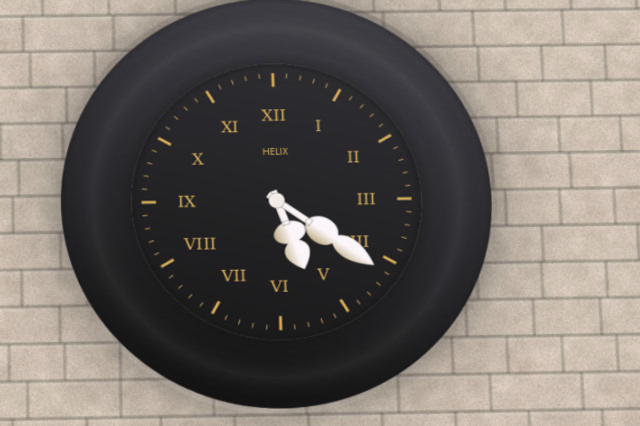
5:21
